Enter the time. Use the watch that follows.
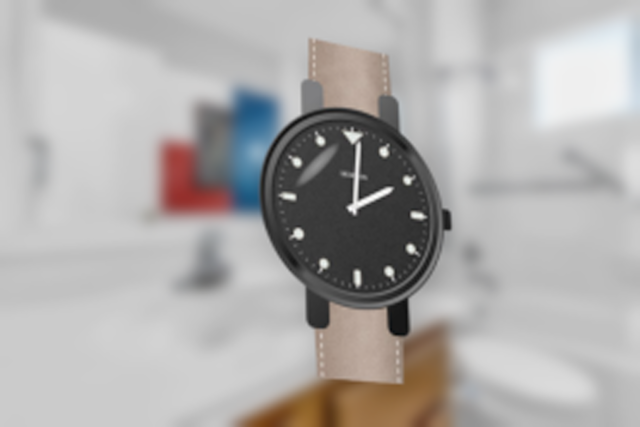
2:01
